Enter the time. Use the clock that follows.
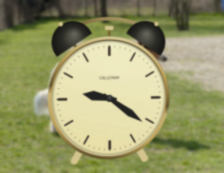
9:21
